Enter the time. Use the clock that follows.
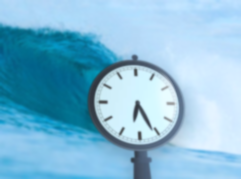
6:26
